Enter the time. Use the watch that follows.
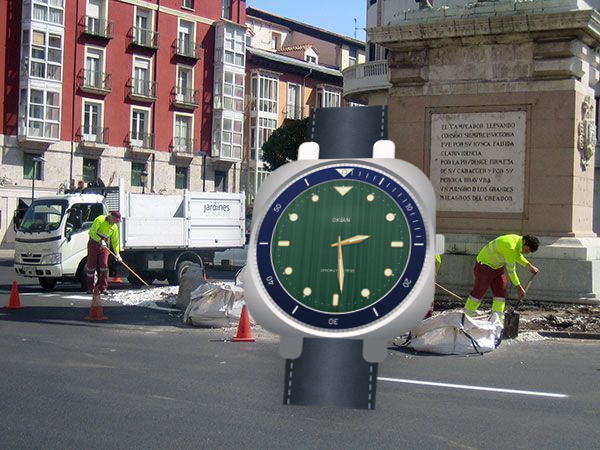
2:29
